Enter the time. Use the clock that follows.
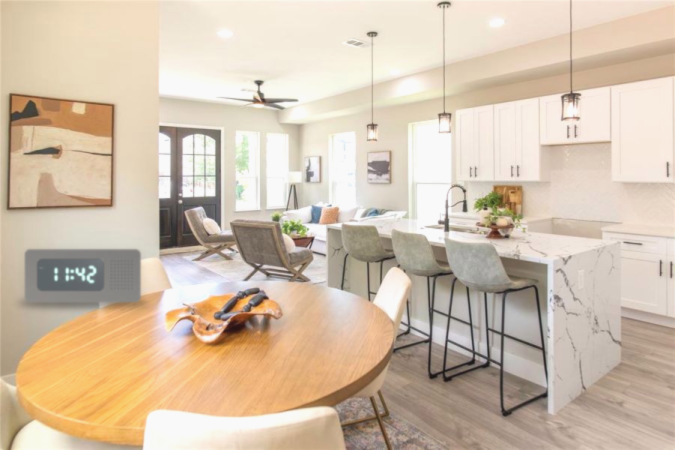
11:42
